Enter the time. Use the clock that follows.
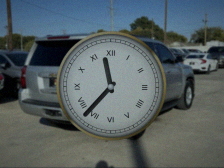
11:37
